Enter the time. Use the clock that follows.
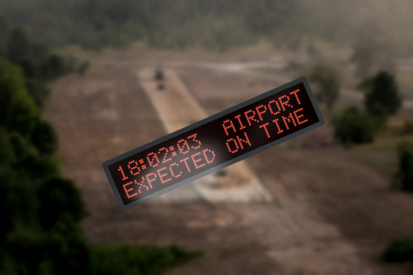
18:02:03
